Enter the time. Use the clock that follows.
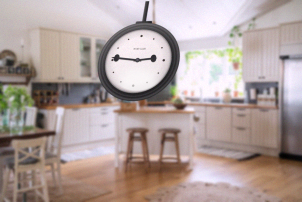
2:46
